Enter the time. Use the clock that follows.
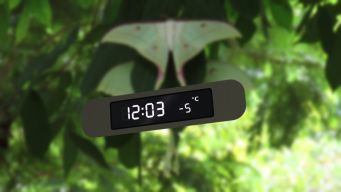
12:03
